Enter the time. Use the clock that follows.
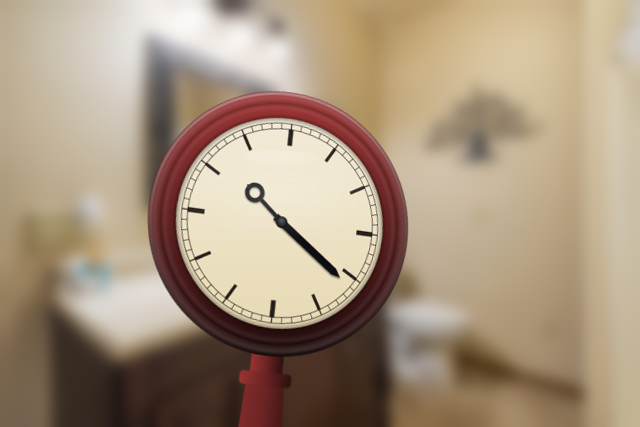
10:21
